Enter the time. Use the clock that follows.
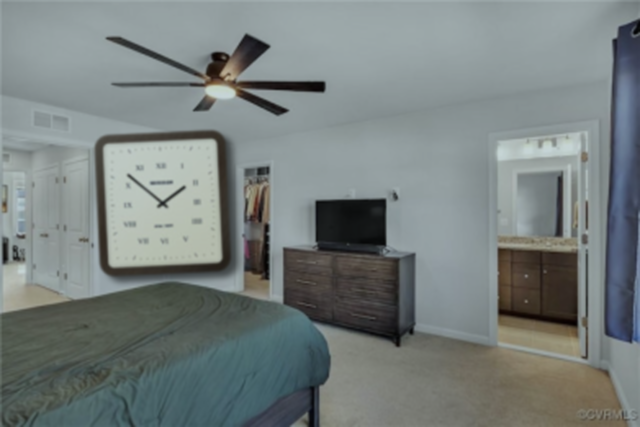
1:52
